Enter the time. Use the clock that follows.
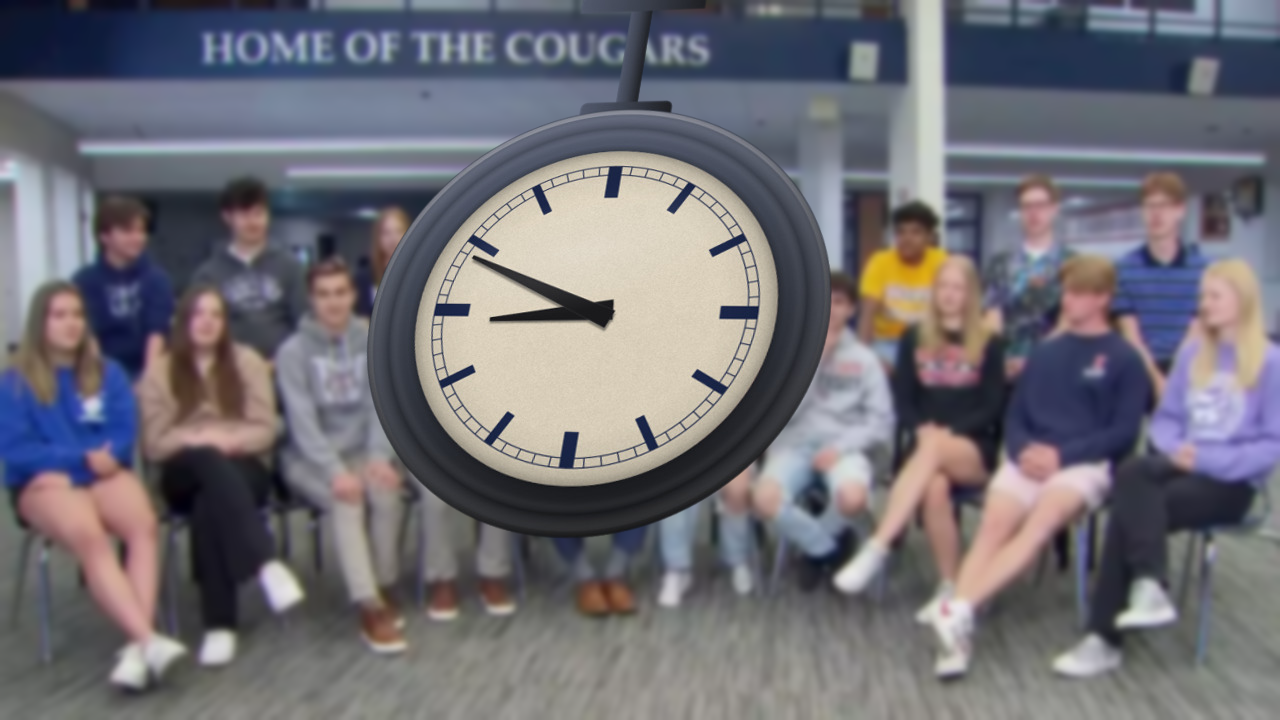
8:49
